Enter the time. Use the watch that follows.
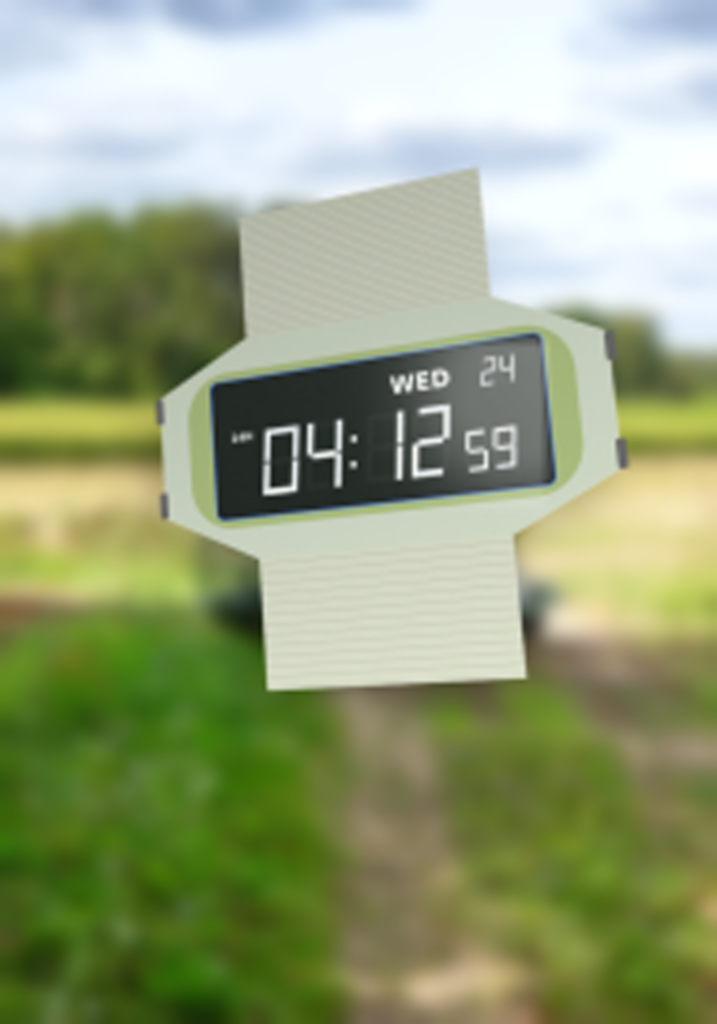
4:12:59
